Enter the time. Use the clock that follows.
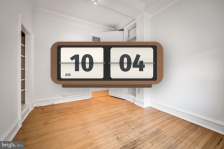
10:04
